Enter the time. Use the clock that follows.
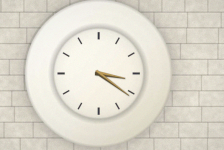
3:21
